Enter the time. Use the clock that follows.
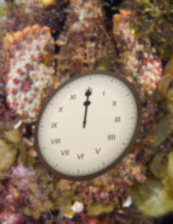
12:00
